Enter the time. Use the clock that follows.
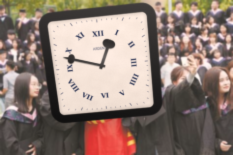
12:48
